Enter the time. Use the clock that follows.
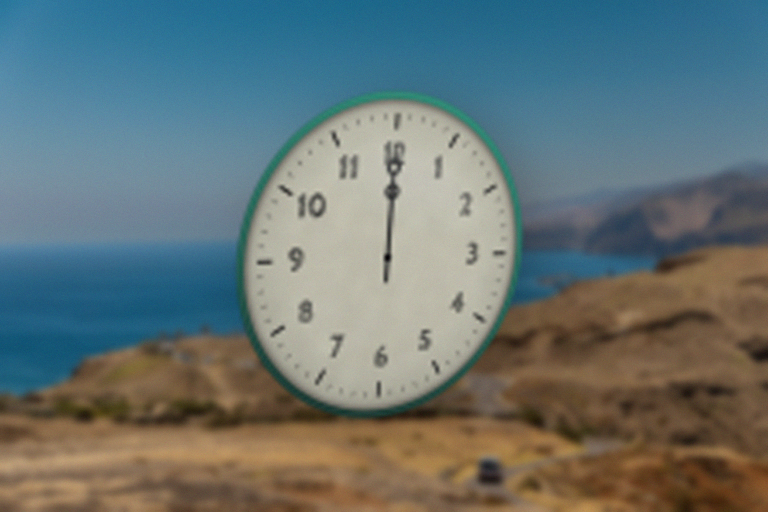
12:00
